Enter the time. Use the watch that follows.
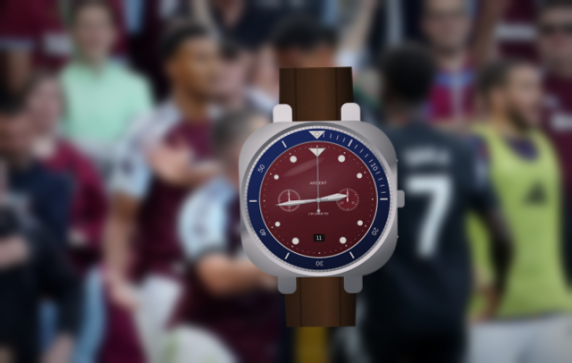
2:44
